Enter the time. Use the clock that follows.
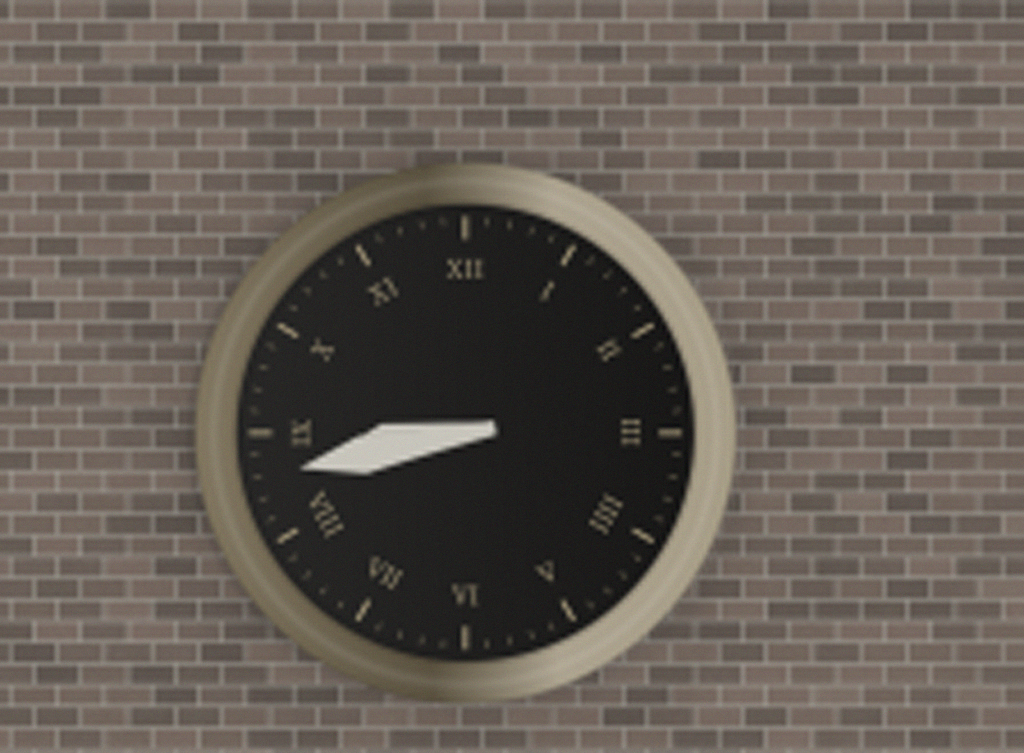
8:43
